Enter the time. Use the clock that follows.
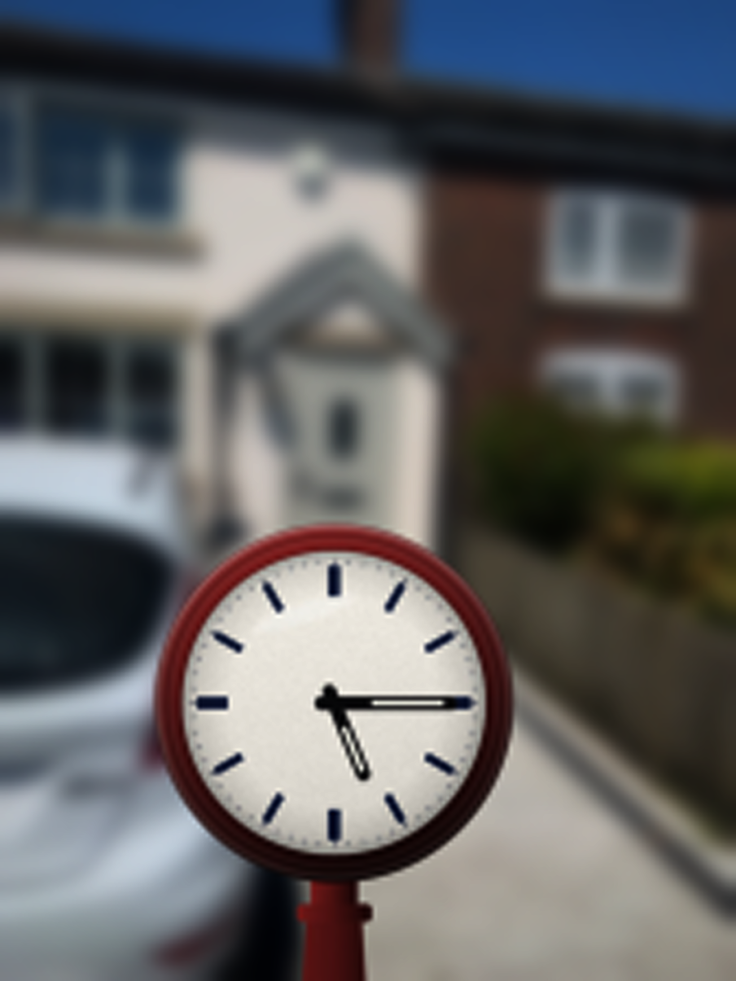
5:15
